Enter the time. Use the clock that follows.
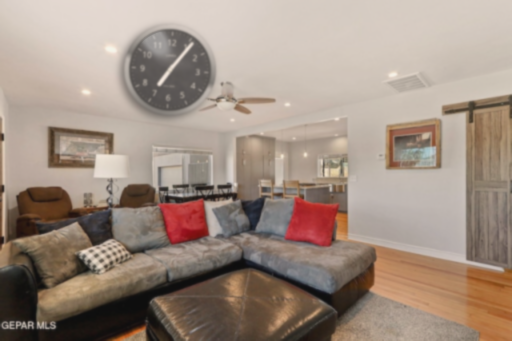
7:06
